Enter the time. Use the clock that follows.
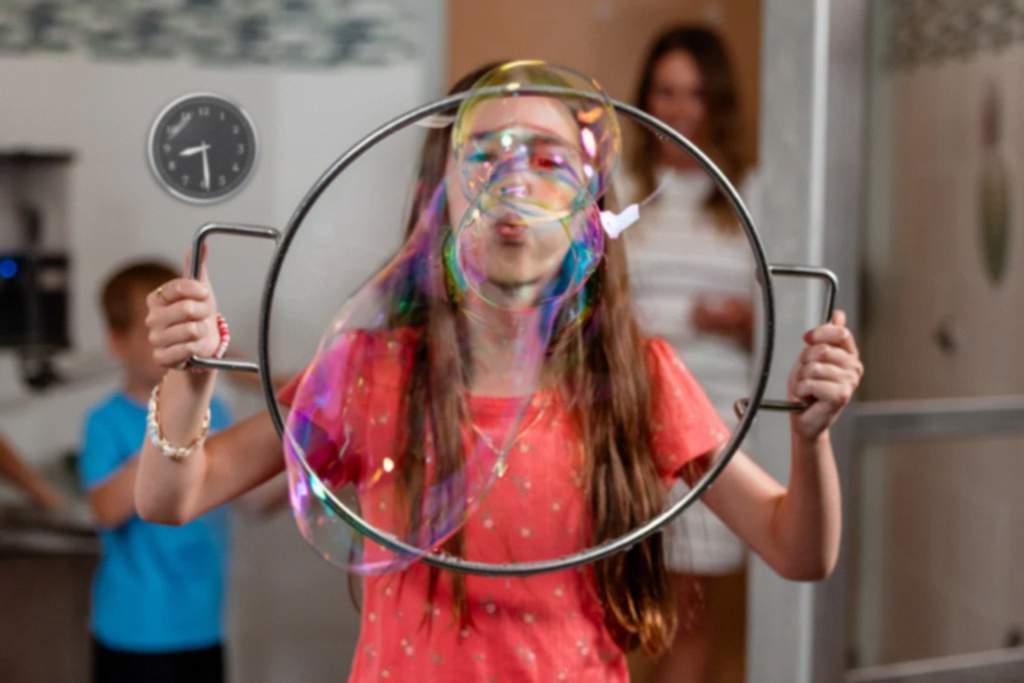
8:29
